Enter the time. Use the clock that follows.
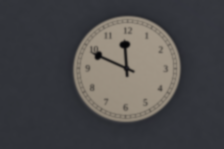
11:49
